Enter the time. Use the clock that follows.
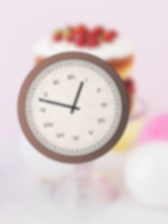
12:48
